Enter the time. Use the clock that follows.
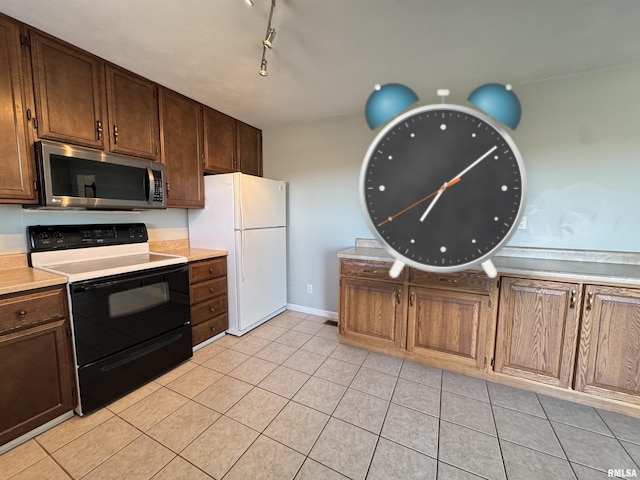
7:08:40
